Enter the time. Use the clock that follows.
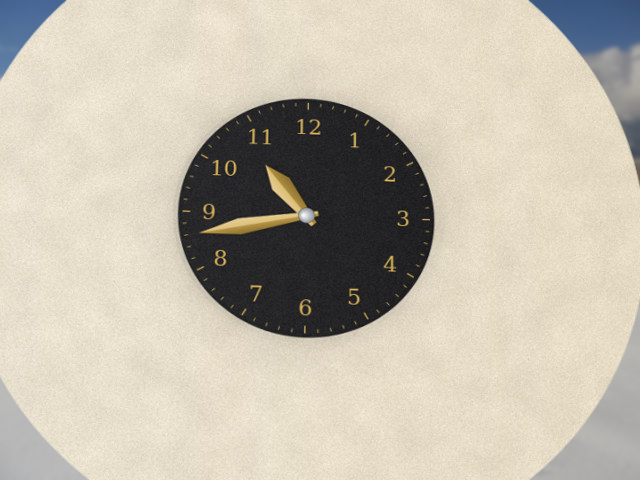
10:43
